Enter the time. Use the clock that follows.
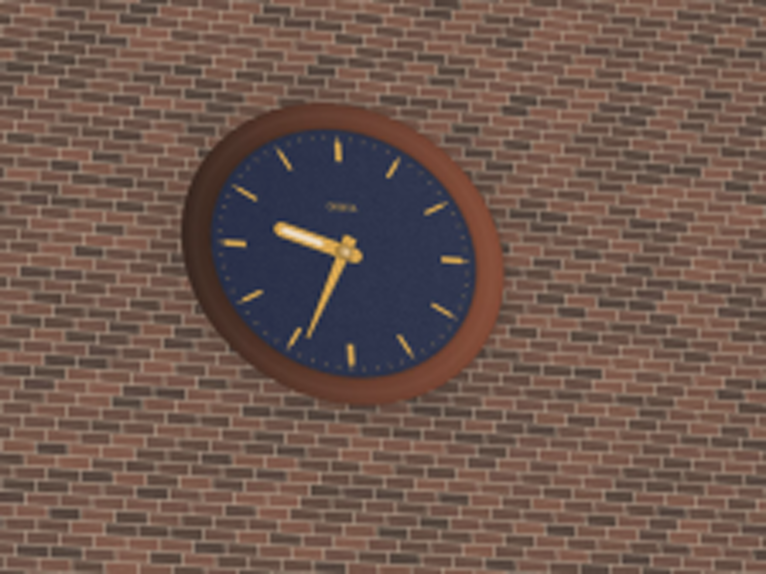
9:34
